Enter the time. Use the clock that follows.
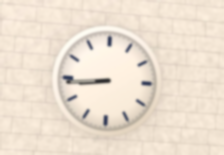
8:44
